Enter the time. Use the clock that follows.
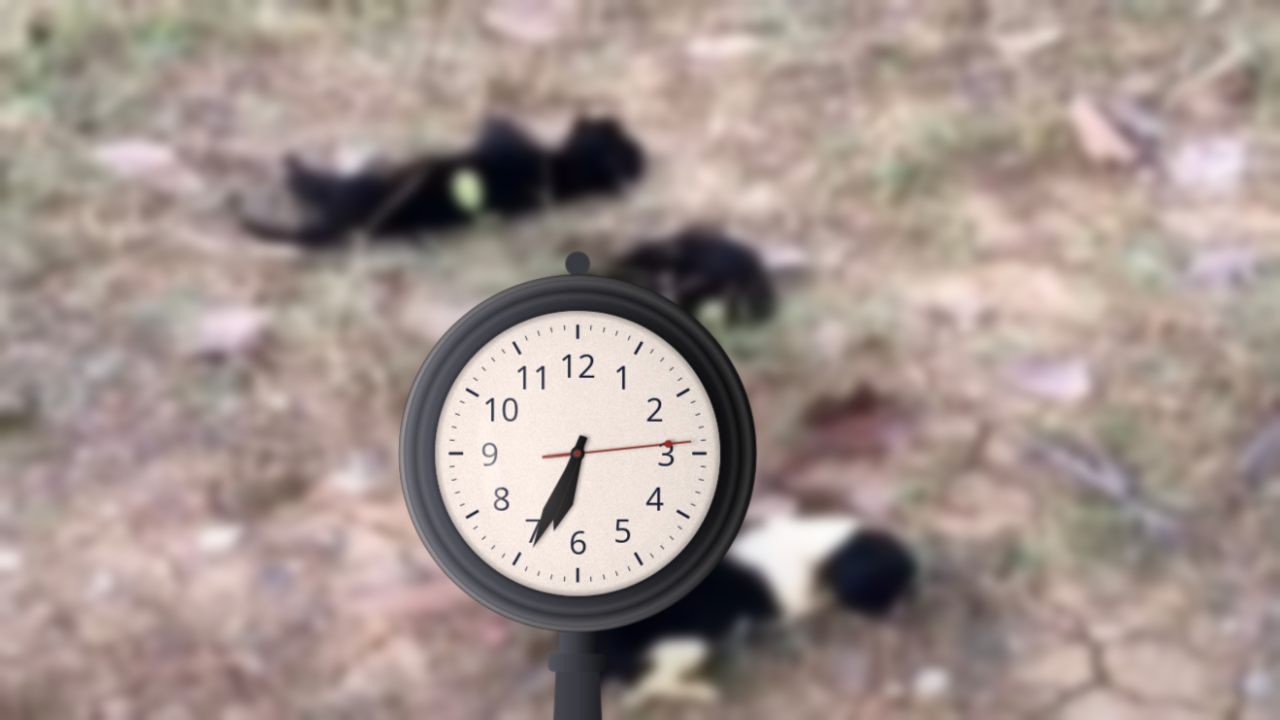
6:34:14
